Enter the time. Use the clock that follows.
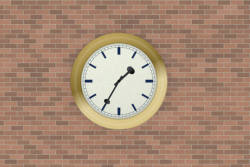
1:35
